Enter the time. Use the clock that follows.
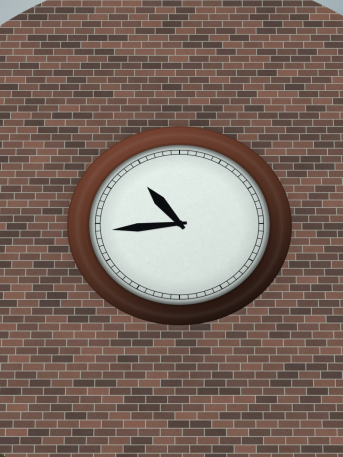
10:44
